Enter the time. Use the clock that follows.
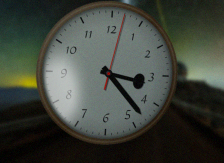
3:23:02
